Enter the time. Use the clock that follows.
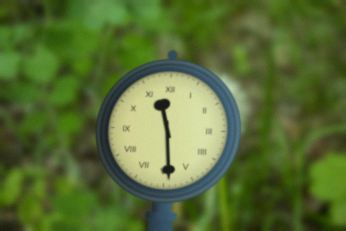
11:29
